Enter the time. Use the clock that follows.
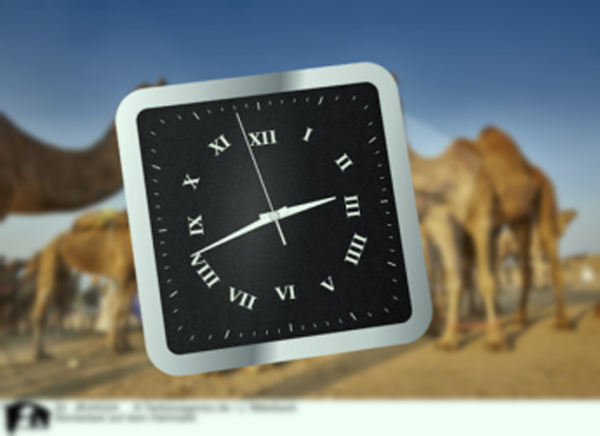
2:41:58
